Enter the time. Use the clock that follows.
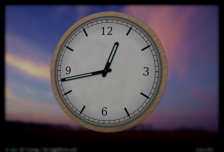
12:43
